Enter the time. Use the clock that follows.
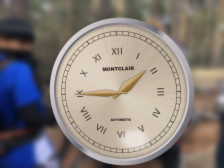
1:45
